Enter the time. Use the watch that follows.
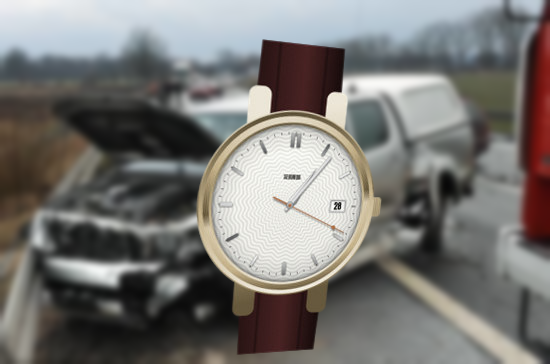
1:06:19
